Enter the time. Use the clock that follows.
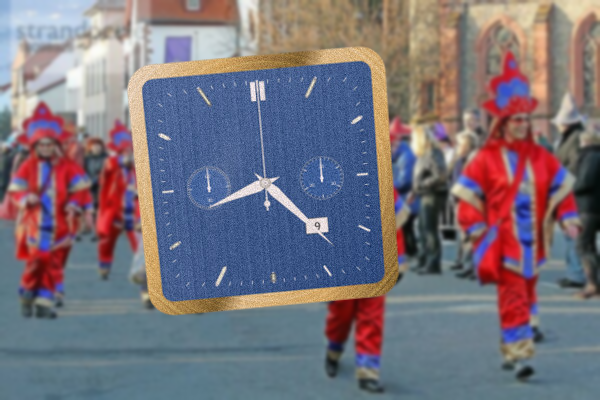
8:23
